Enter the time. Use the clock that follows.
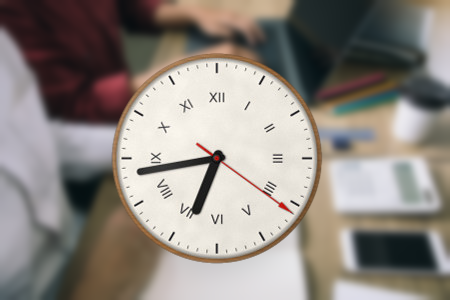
6:43:21
